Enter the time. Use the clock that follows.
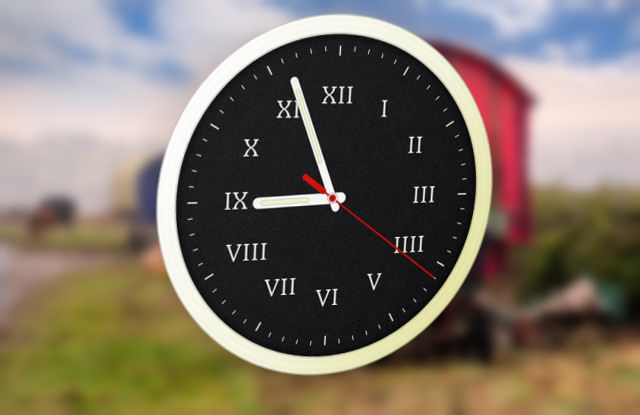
8:56:21
